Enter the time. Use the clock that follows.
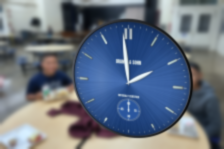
1:59
